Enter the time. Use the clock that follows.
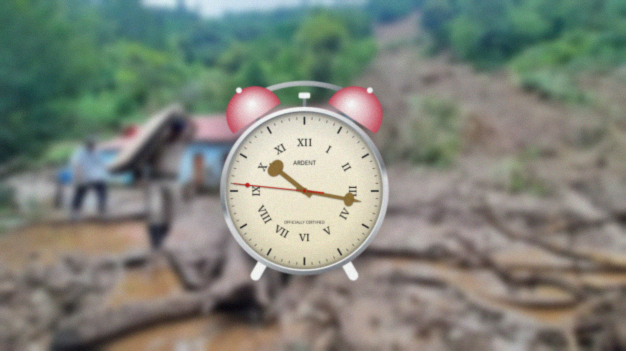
10:16:46
